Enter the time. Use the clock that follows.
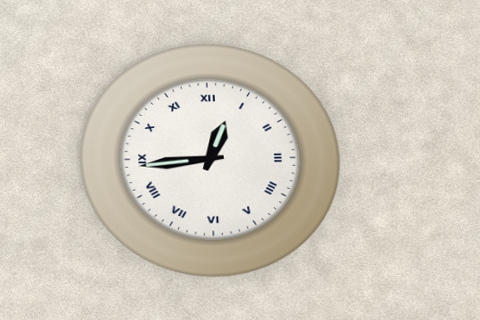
12:44
